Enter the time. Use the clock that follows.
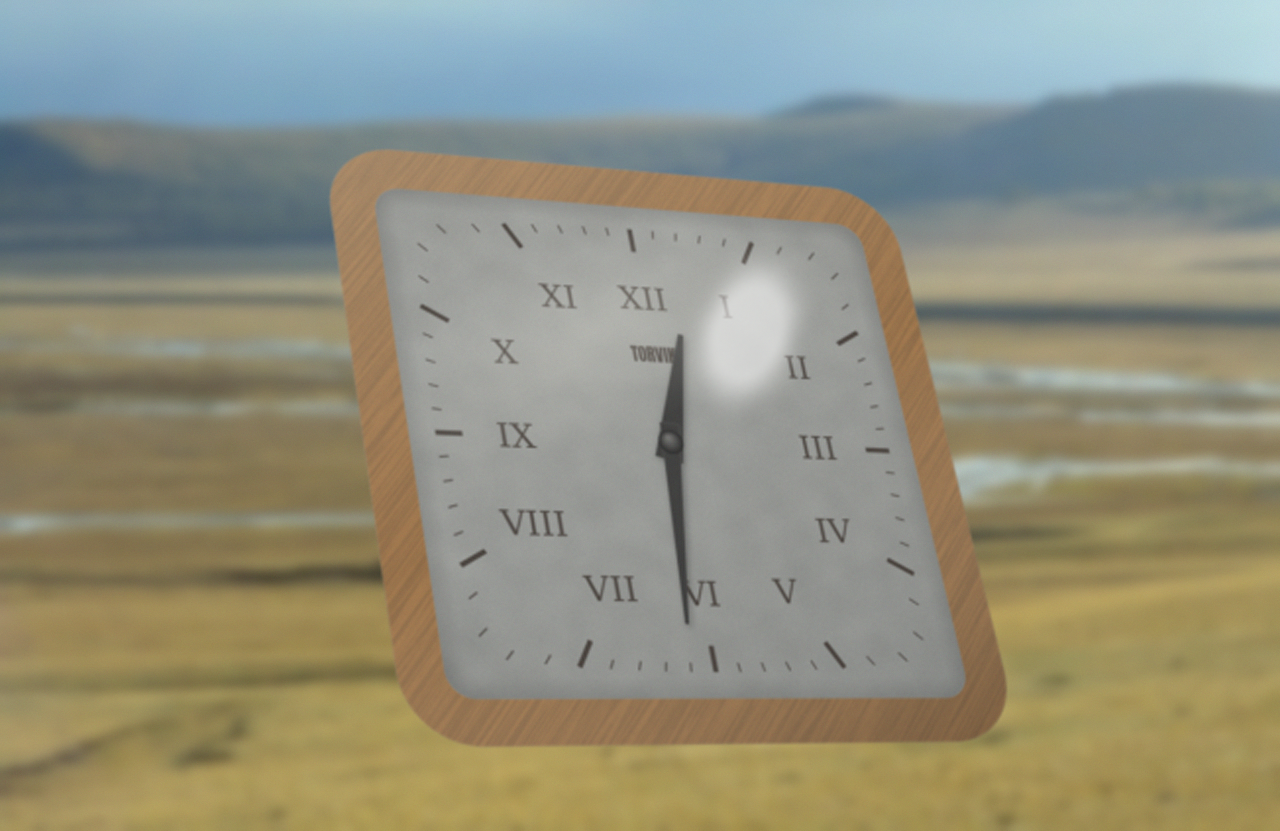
12:31
